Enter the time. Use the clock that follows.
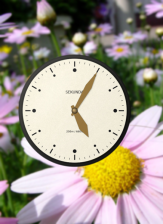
5:05
